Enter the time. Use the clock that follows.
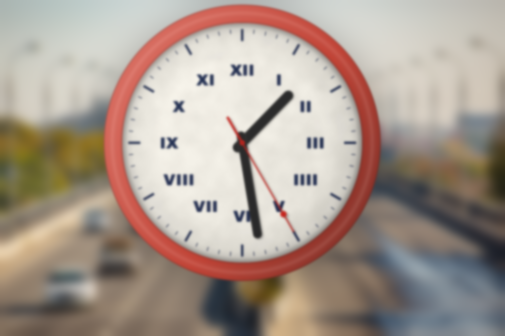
1:28:25
